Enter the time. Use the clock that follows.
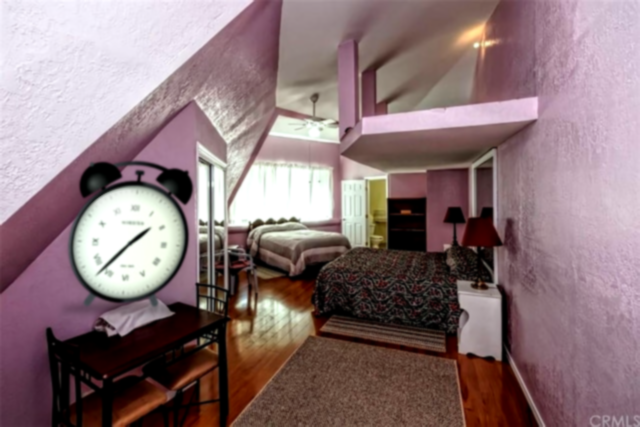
1:37
